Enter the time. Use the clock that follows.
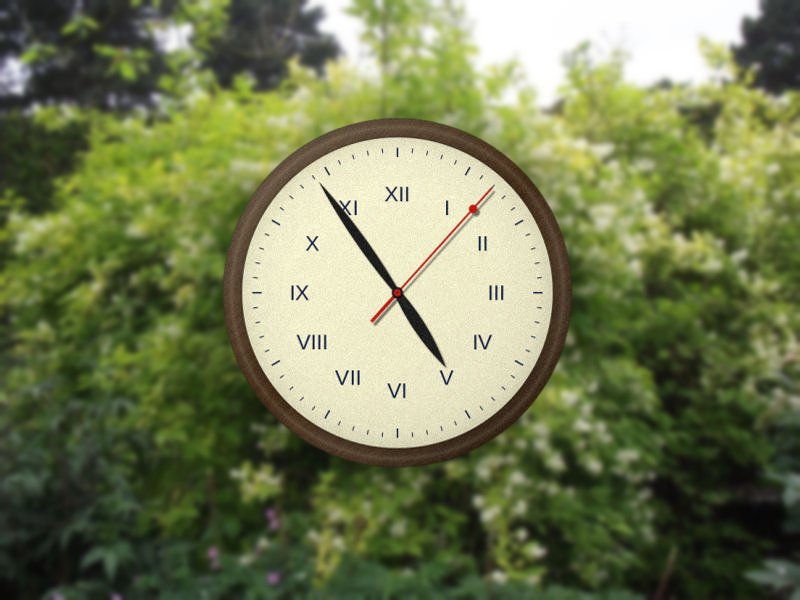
4:54:07
